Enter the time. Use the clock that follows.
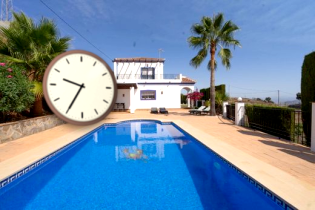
9:35
